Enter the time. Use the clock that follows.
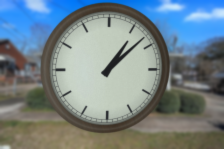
1:08
